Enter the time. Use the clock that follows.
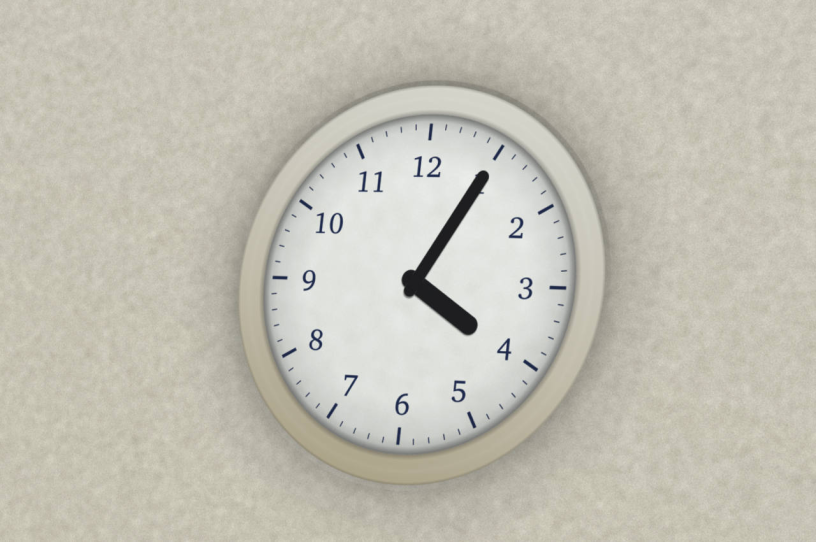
4:05
